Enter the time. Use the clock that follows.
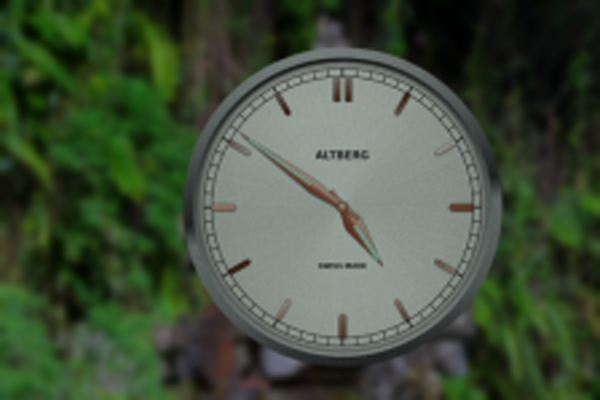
4:51
